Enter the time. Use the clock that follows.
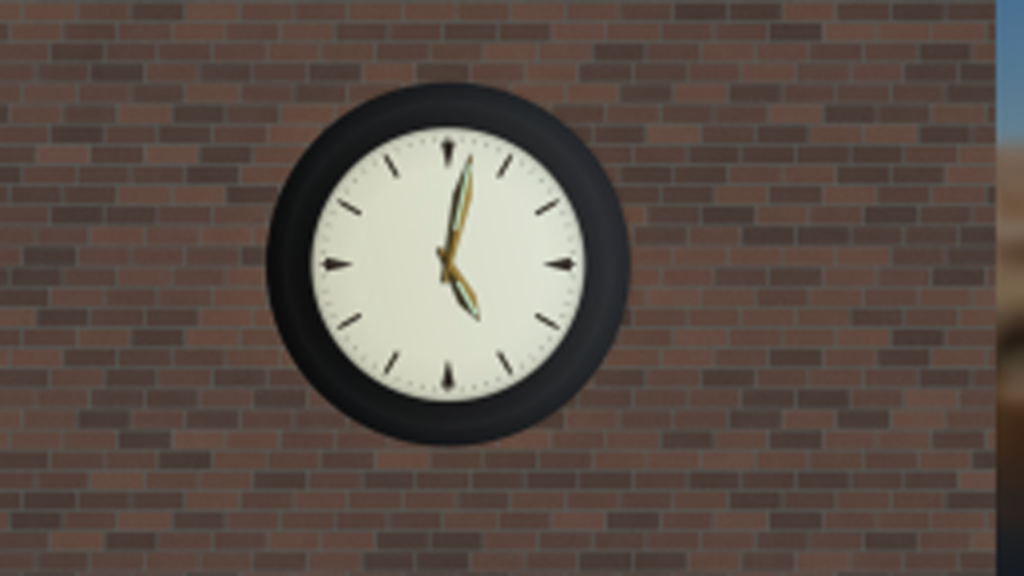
5:02
